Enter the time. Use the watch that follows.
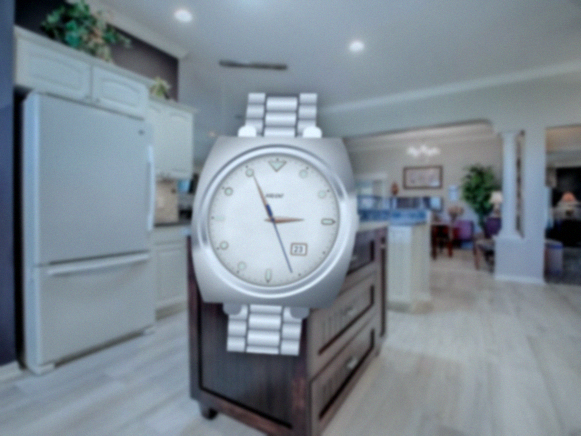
2:55:26
